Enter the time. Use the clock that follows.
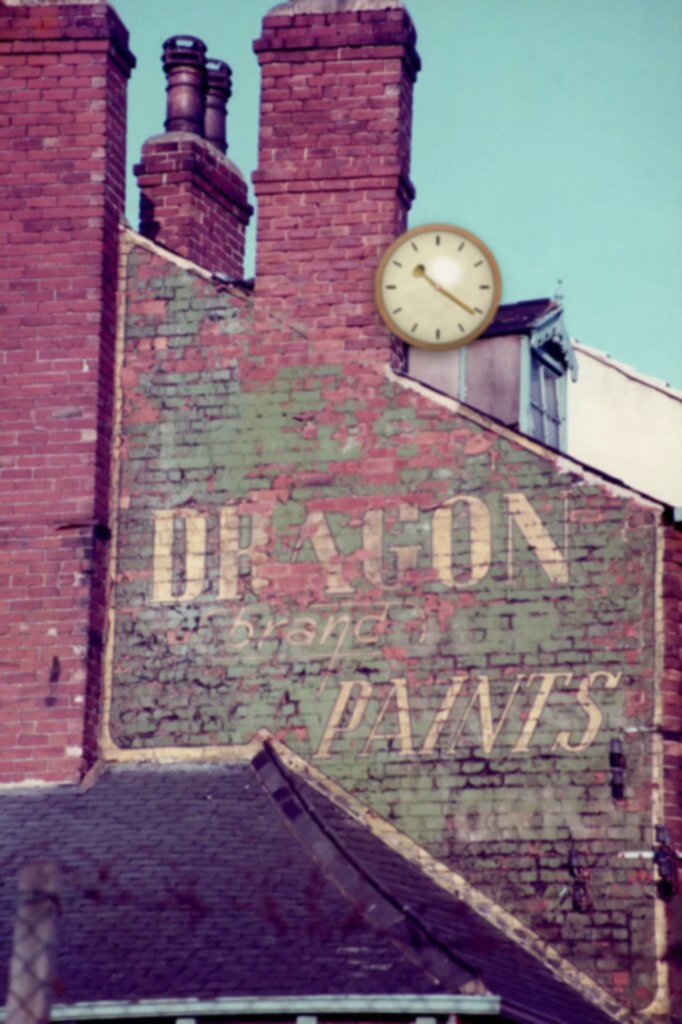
10:21
